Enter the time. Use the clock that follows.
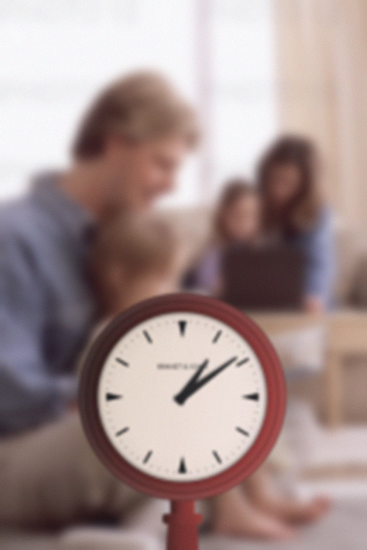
1:09
